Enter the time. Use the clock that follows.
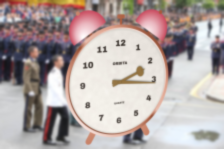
2:16
